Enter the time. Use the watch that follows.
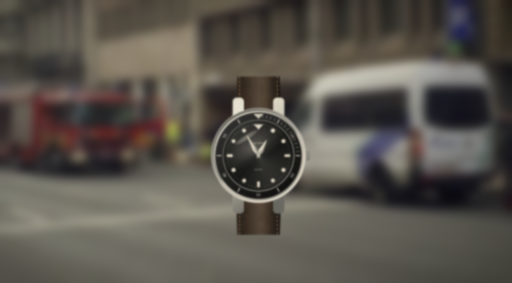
12:55
